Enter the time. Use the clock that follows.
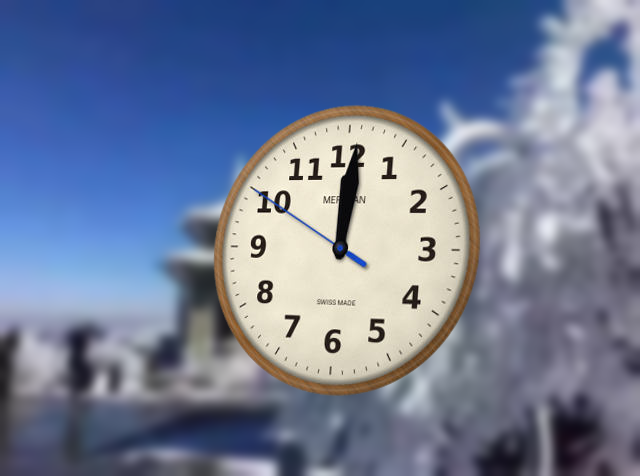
12:00:50
